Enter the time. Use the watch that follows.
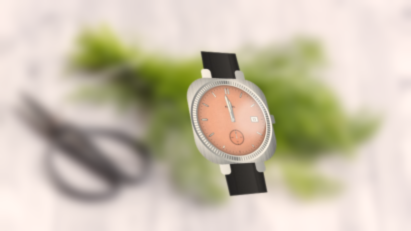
11:59
